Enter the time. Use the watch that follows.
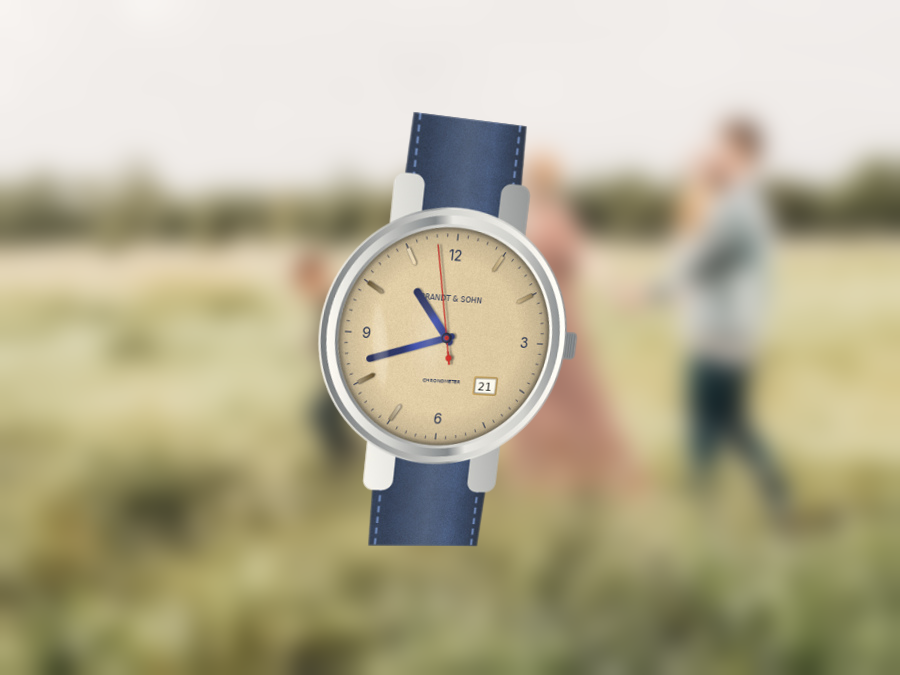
10:41:58
